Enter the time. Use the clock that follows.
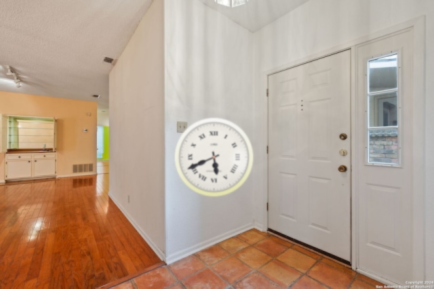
5:41
